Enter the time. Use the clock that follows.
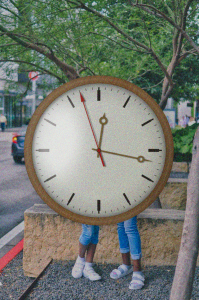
12:16:57
